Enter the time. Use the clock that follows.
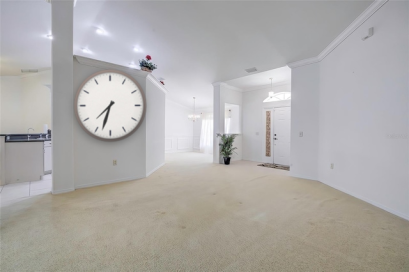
7:33
